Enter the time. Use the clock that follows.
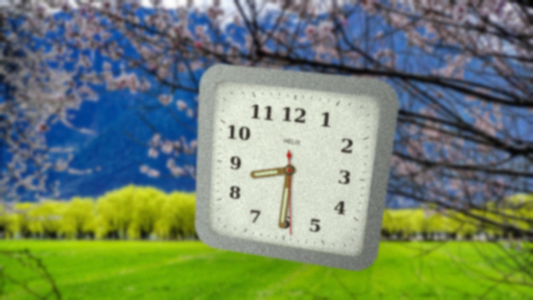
8:30:29
